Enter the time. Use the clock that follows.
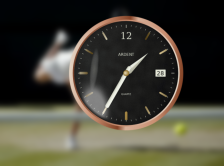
1:35
